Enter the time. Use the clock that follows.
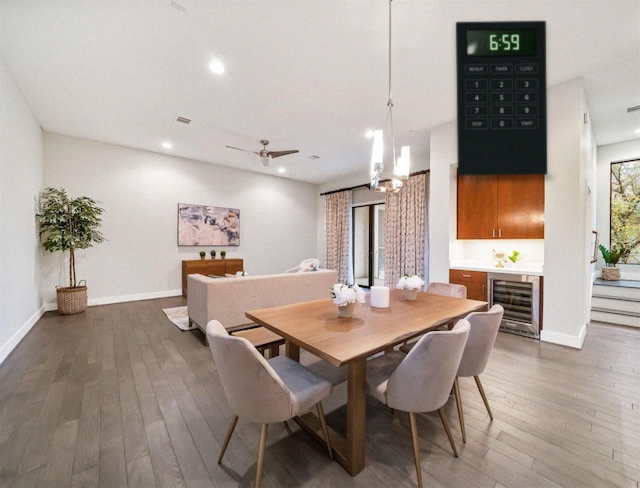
6:59
